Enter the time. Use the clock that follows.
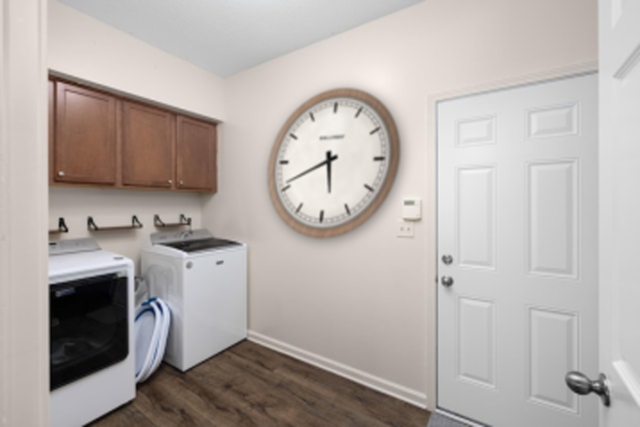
5:41
